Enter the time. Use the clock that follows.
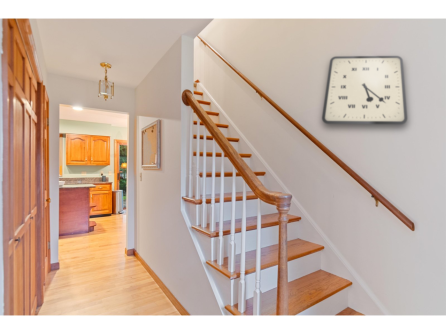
5:22
